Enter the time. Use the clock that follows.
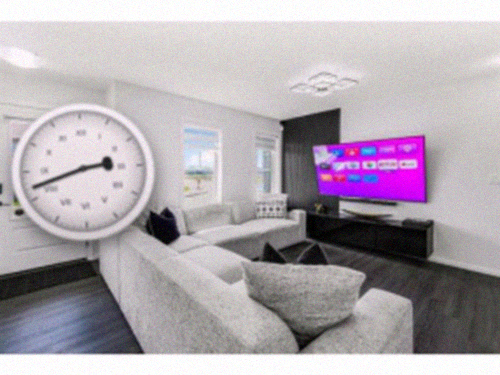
2:42
